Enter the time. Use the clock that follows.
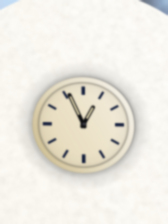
12:56
